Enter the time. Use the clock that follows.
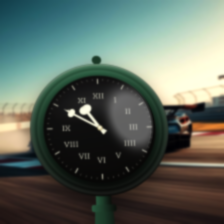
10:50
